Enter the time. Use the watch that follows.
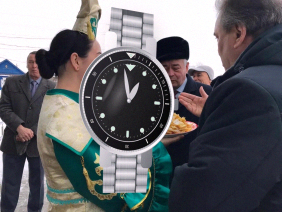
12:58
